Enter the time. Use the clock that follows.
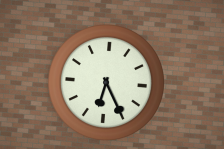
6:25
